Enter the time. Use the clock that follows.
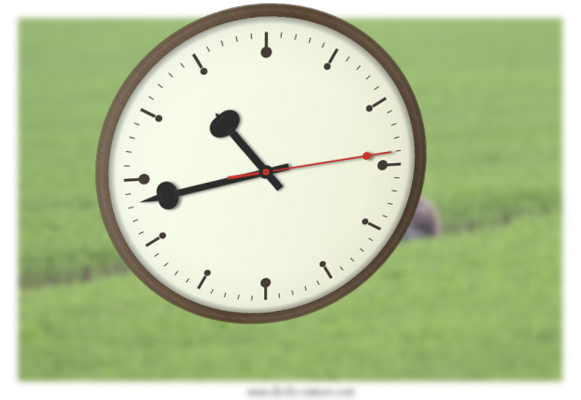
10:43:14
